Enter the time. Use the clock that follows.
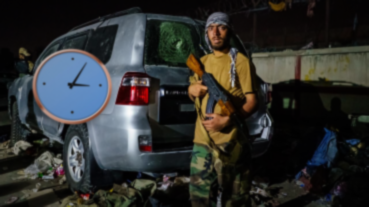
3:05
